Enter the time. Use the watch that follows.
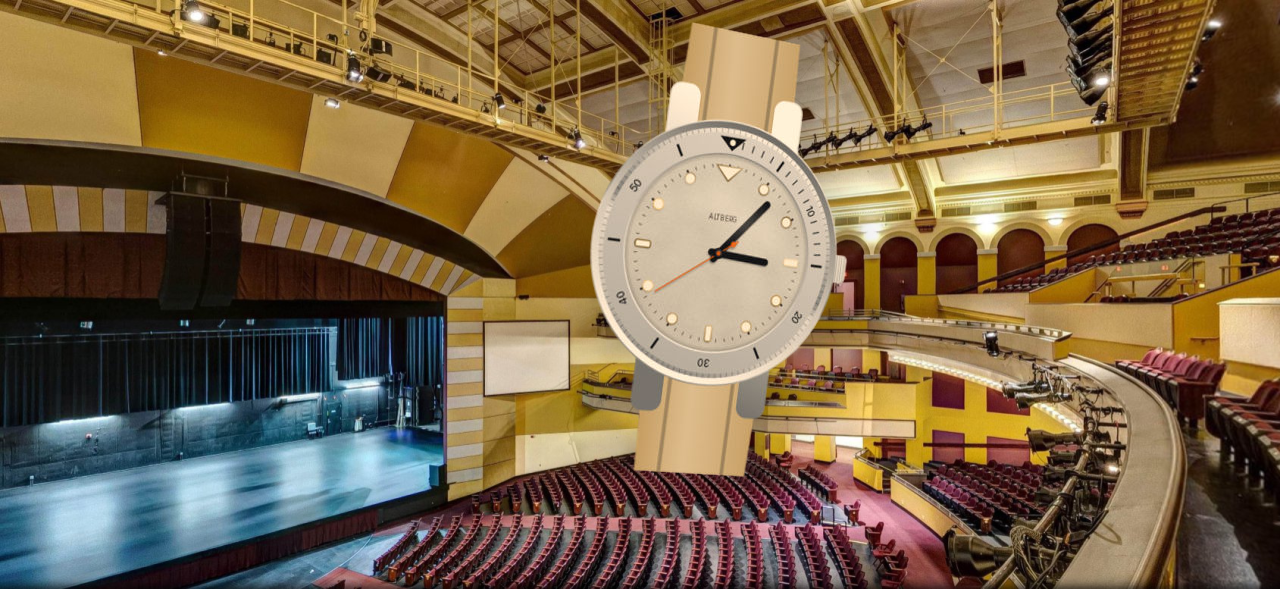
3:06:39
